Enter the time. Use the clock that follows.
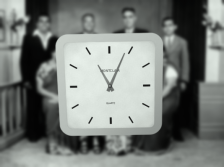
11:04
